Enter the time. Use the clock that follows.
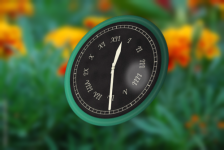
12:30
